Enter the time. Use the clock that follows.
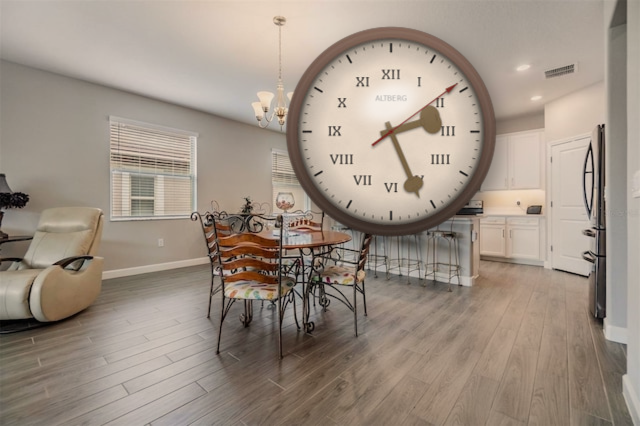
2:26:09
